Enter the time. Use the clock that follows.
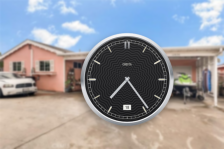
7:24
